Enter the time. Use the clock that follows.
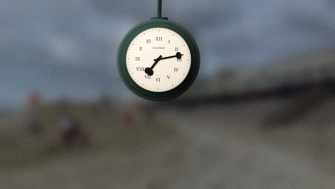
7:13
